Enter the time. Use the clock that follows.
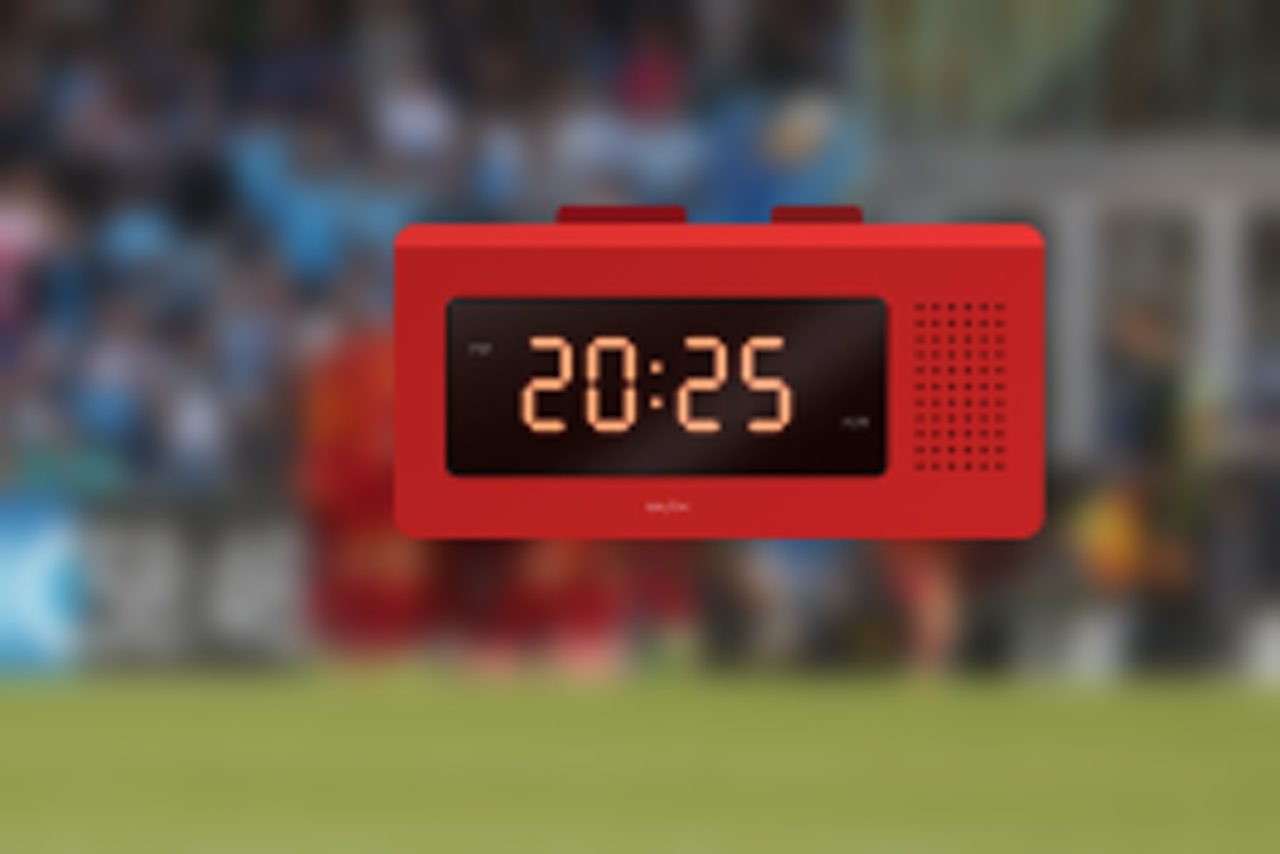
20:25
